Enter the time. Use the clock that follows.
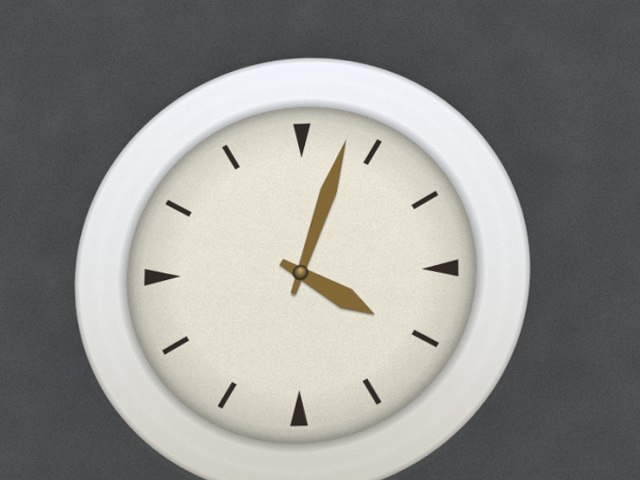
4:03
